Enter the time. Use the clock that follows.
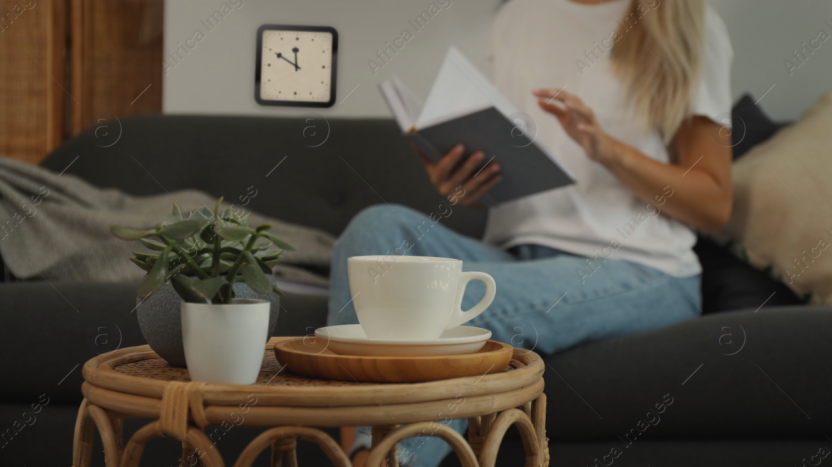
11:50
